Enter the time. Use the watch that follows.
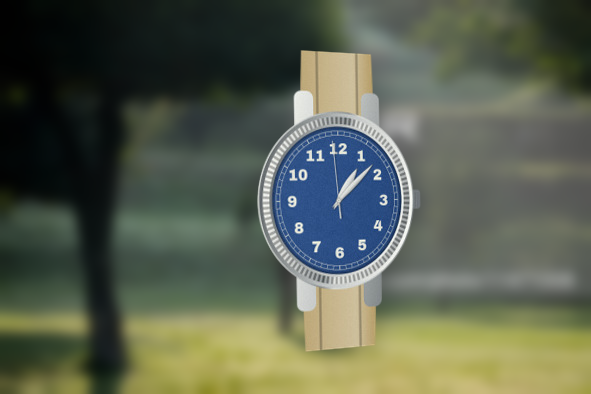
1:07:59
